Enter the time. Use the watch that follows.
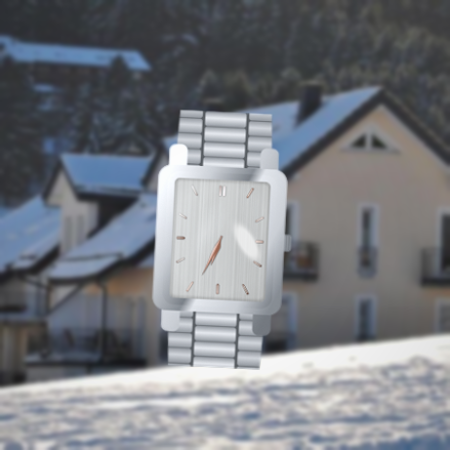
6:34
